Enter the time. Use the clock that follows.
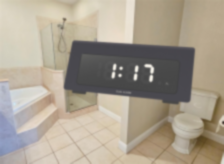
1:17
